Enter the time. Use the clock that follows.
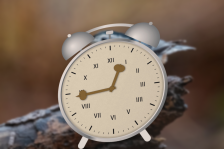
12:44
